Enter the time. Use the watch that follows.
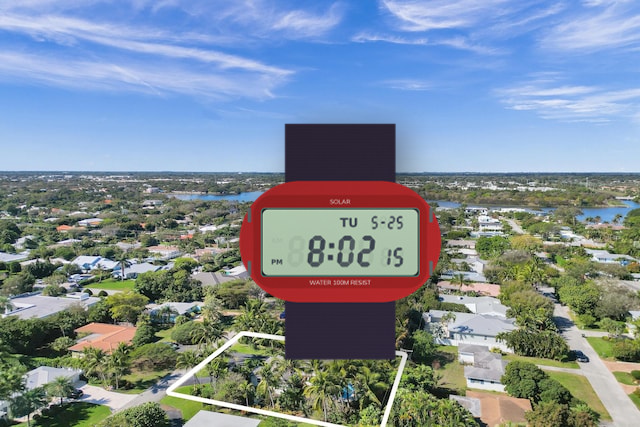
8:02:15
